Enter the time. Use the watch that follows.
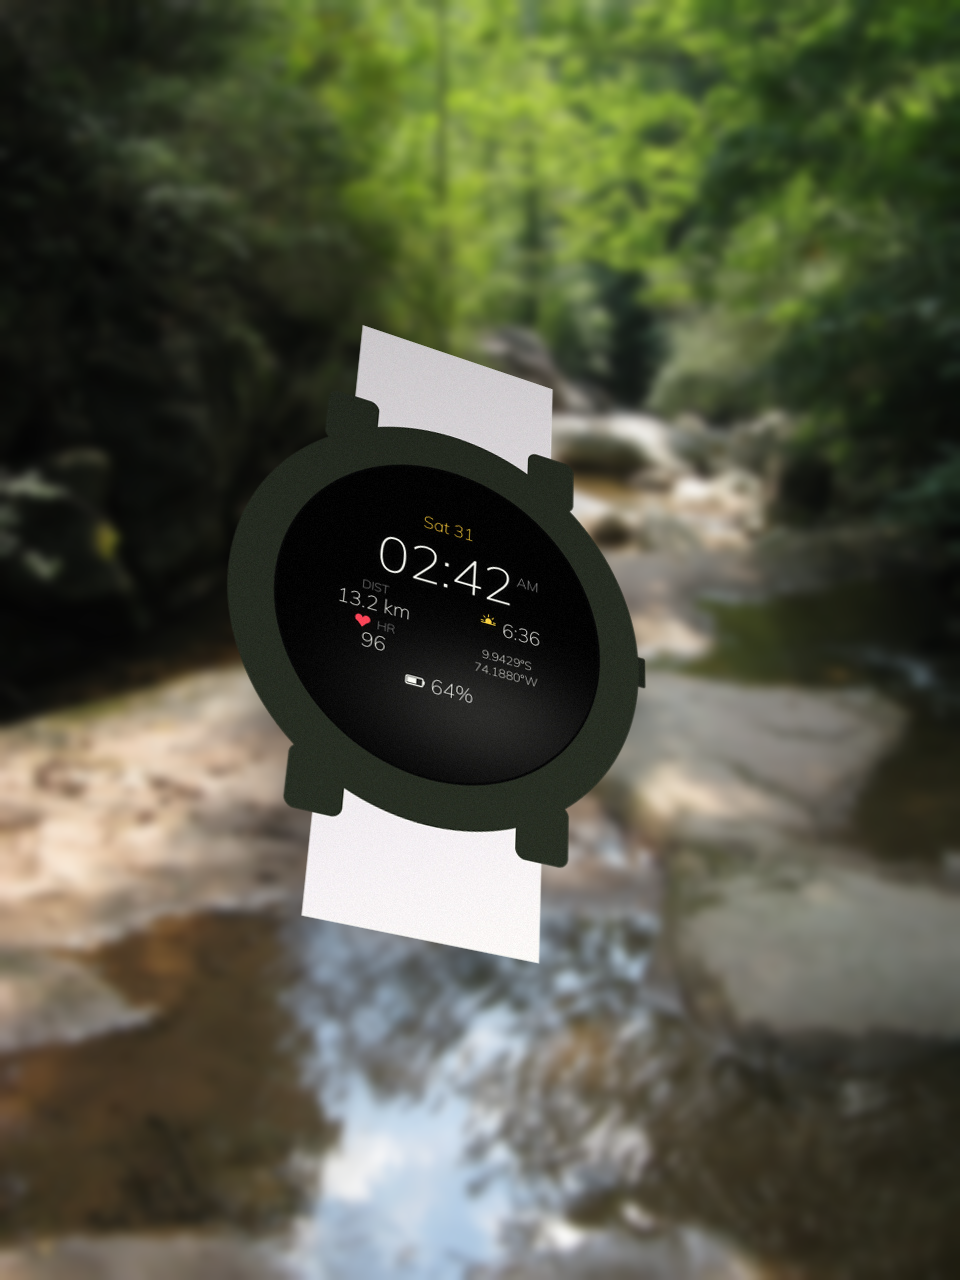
2:42
